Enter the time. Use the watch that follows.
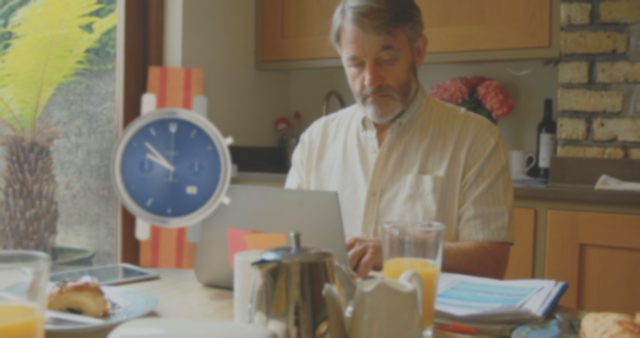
9:52
